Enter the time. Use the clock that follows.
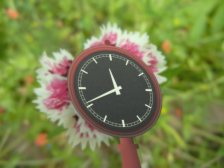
11:41
